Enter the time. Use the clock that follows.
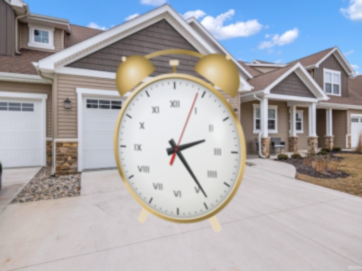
2:24:04
